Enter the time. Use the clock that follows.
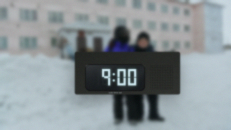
9:00
